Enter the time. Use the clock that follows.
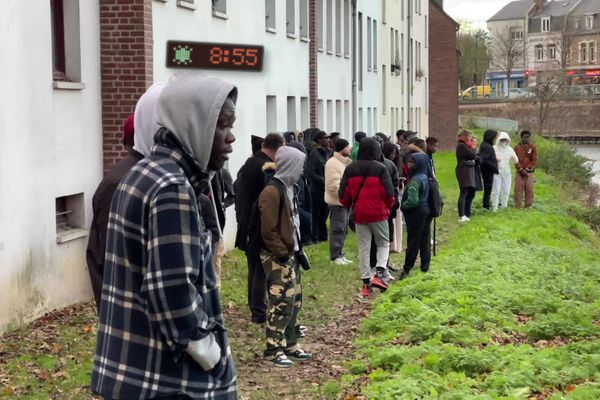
8:55
